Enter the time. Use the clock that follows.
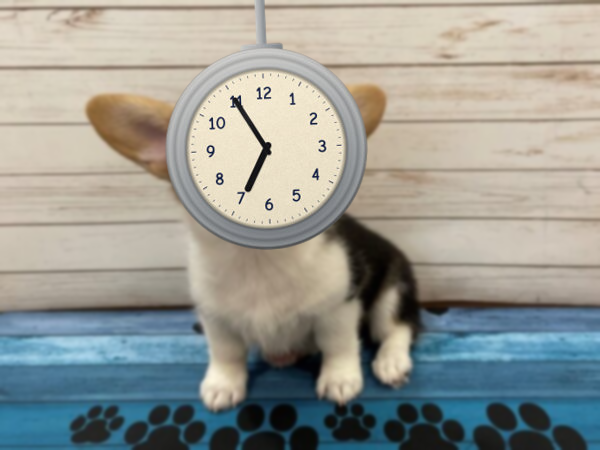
6:55
